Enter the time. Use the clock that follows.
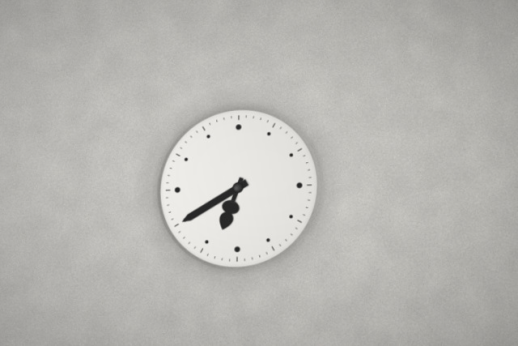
6:40
